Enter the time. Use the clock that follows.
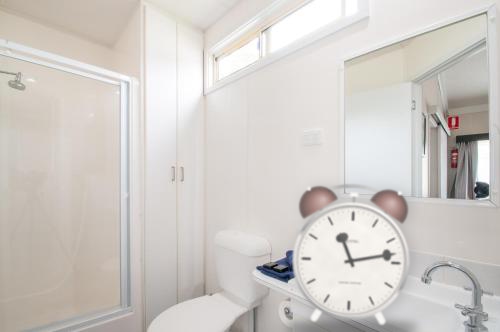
11:13
